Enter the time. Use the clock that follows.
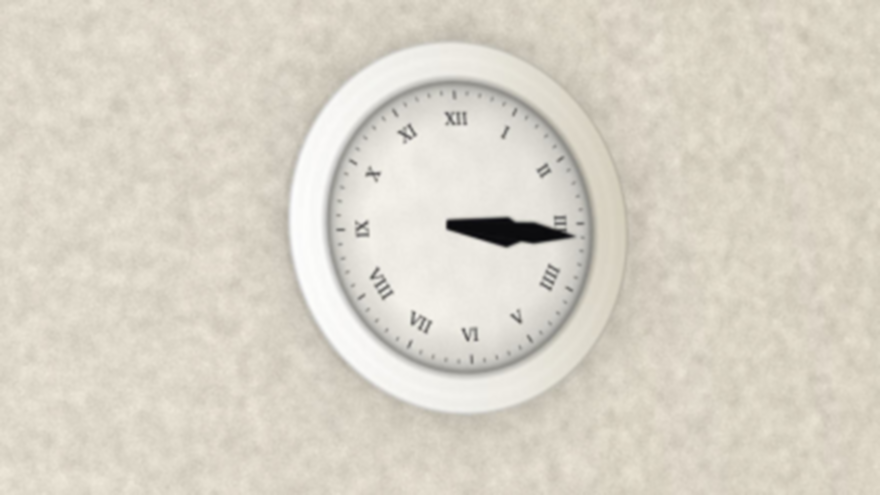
3:16
